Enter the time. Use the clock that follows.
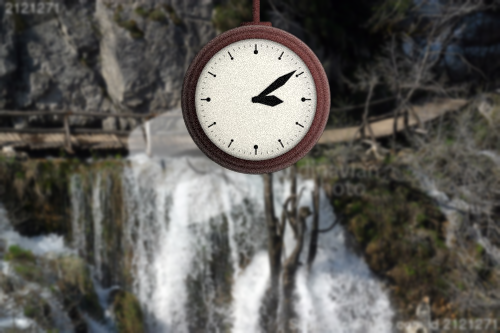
3:09
